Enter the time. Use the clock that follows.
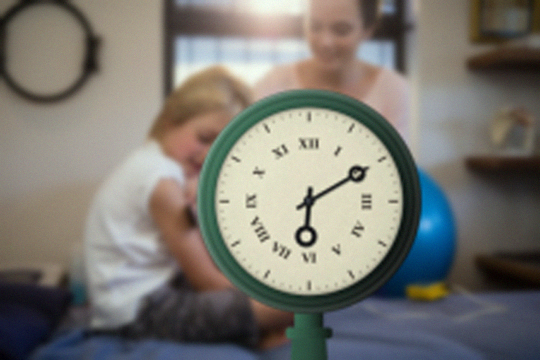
6:10
